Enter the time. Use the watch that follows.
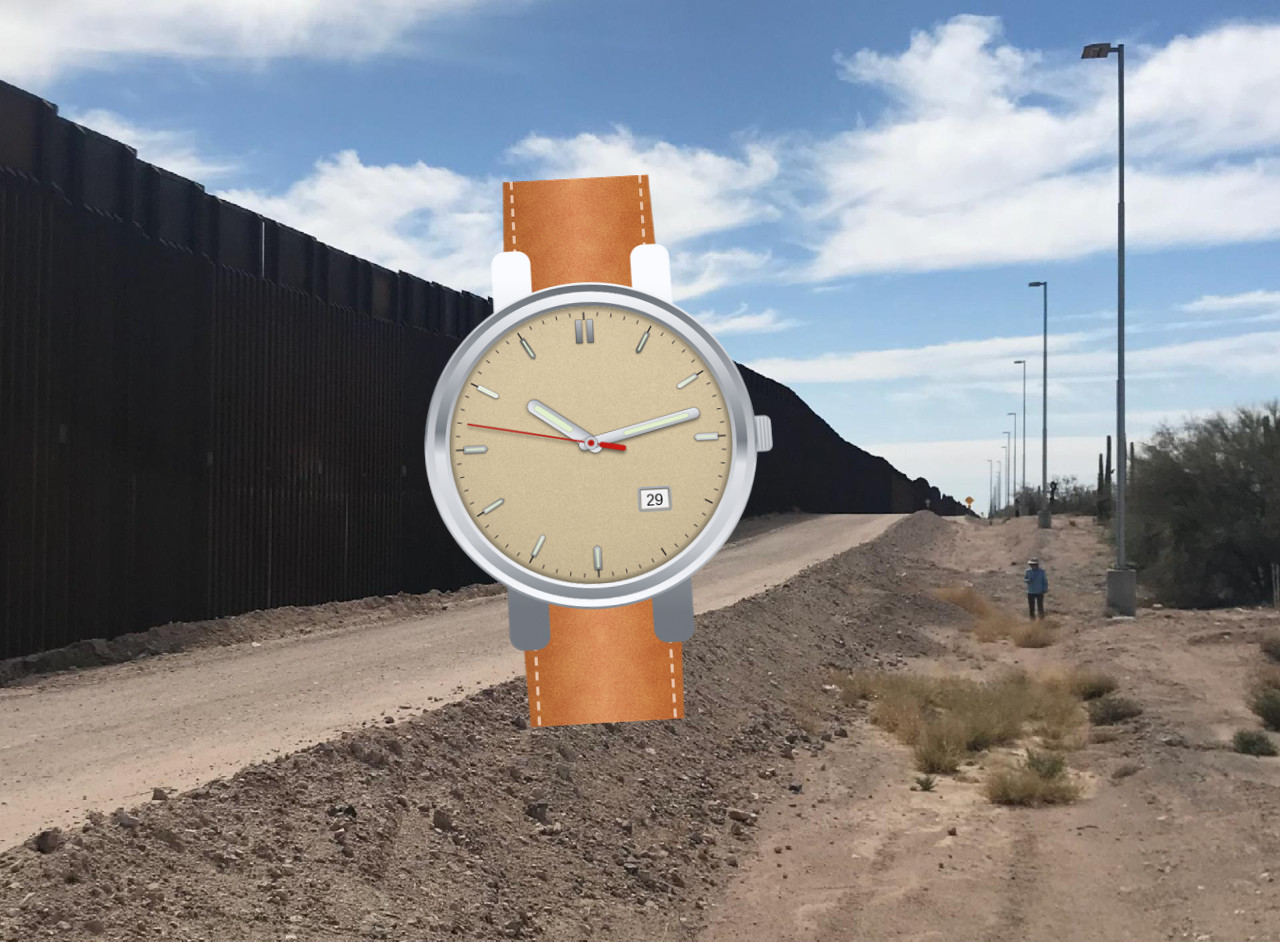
10:12:47
